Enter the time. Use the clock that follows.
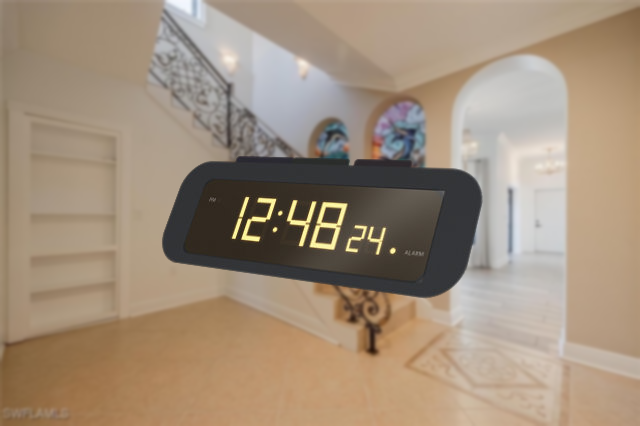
12:48:24
